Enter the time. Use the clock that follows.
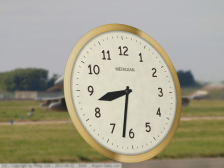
8:32
